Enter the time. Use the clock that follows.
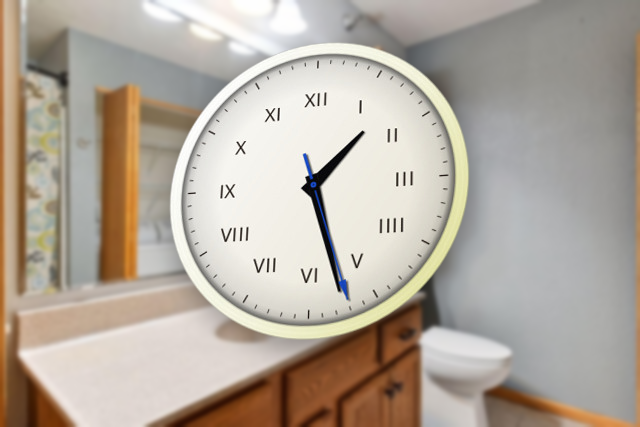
1:27:27
